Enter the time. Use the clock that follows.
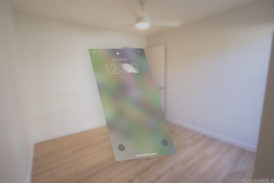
12:00
